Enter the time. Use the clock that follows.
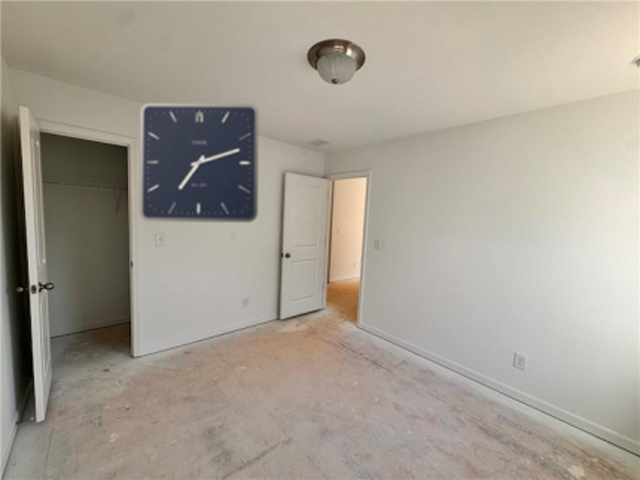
7:12
